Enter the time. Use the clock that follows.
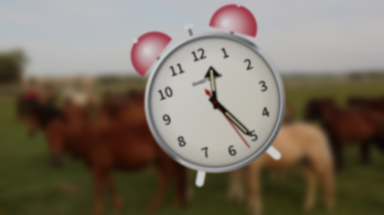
12:25:27
